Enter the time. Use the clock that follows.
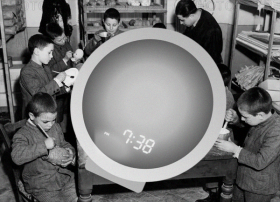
7:38
